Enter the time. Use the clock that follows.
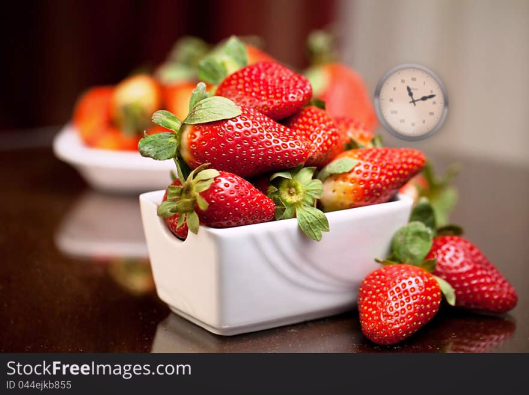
11:12
